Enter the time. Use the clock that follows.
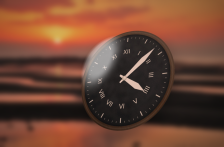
4:08
